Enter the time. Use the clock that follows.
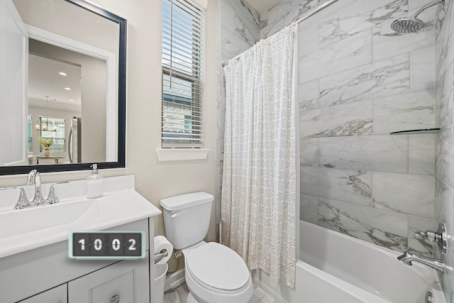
10:02
